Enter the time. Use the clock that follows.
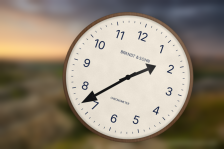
1:37
